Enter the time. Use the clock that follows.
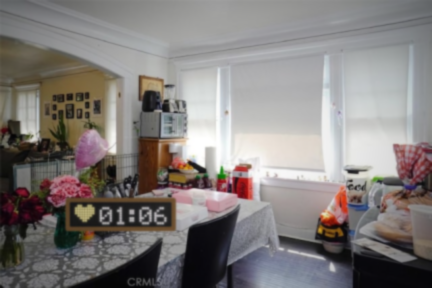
1:06
